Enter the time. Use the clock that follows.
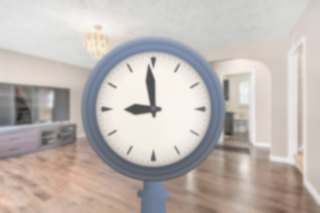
8:59
